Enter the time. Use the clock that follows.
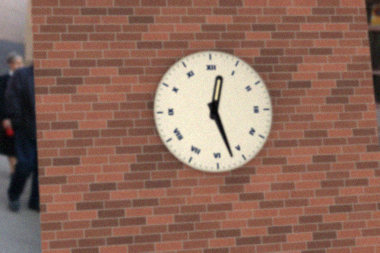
12:27
